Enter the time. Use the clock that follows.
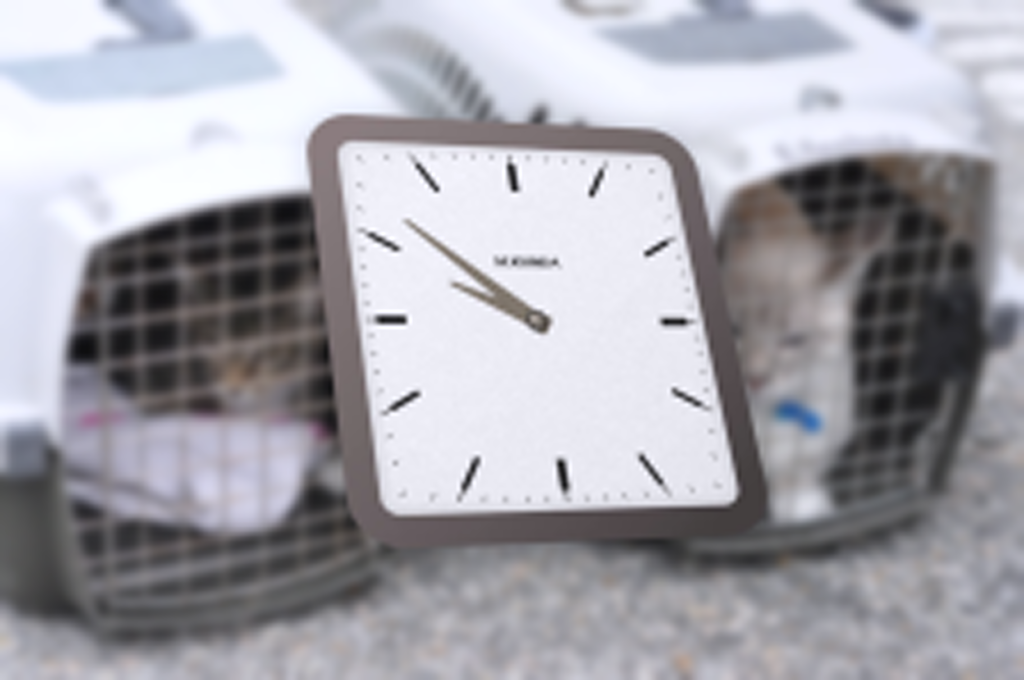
9:52
